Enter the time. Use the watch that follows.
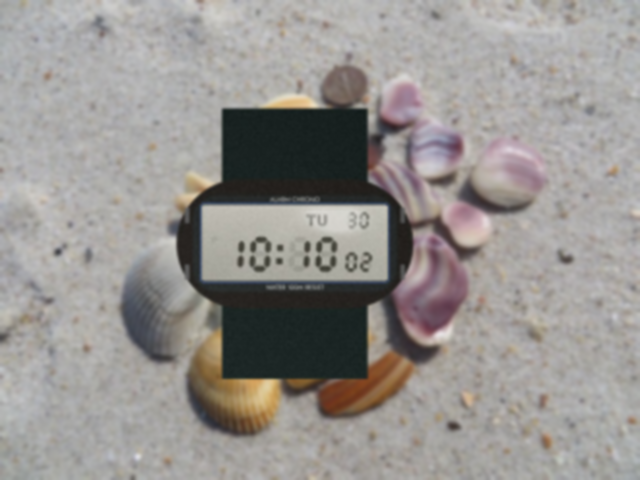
10:10:02
